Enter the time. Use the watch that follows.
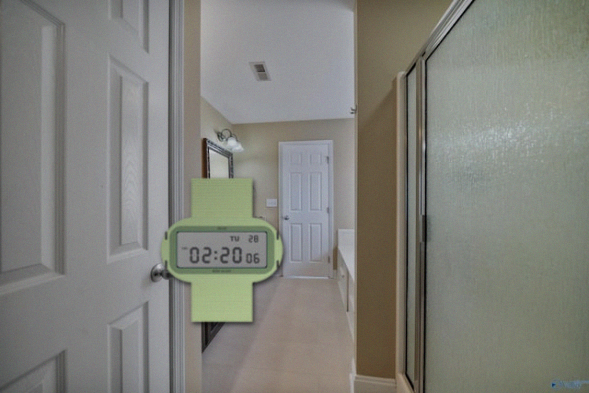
2:20:06
